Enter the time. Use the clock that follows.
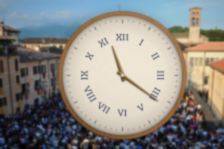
11:21
